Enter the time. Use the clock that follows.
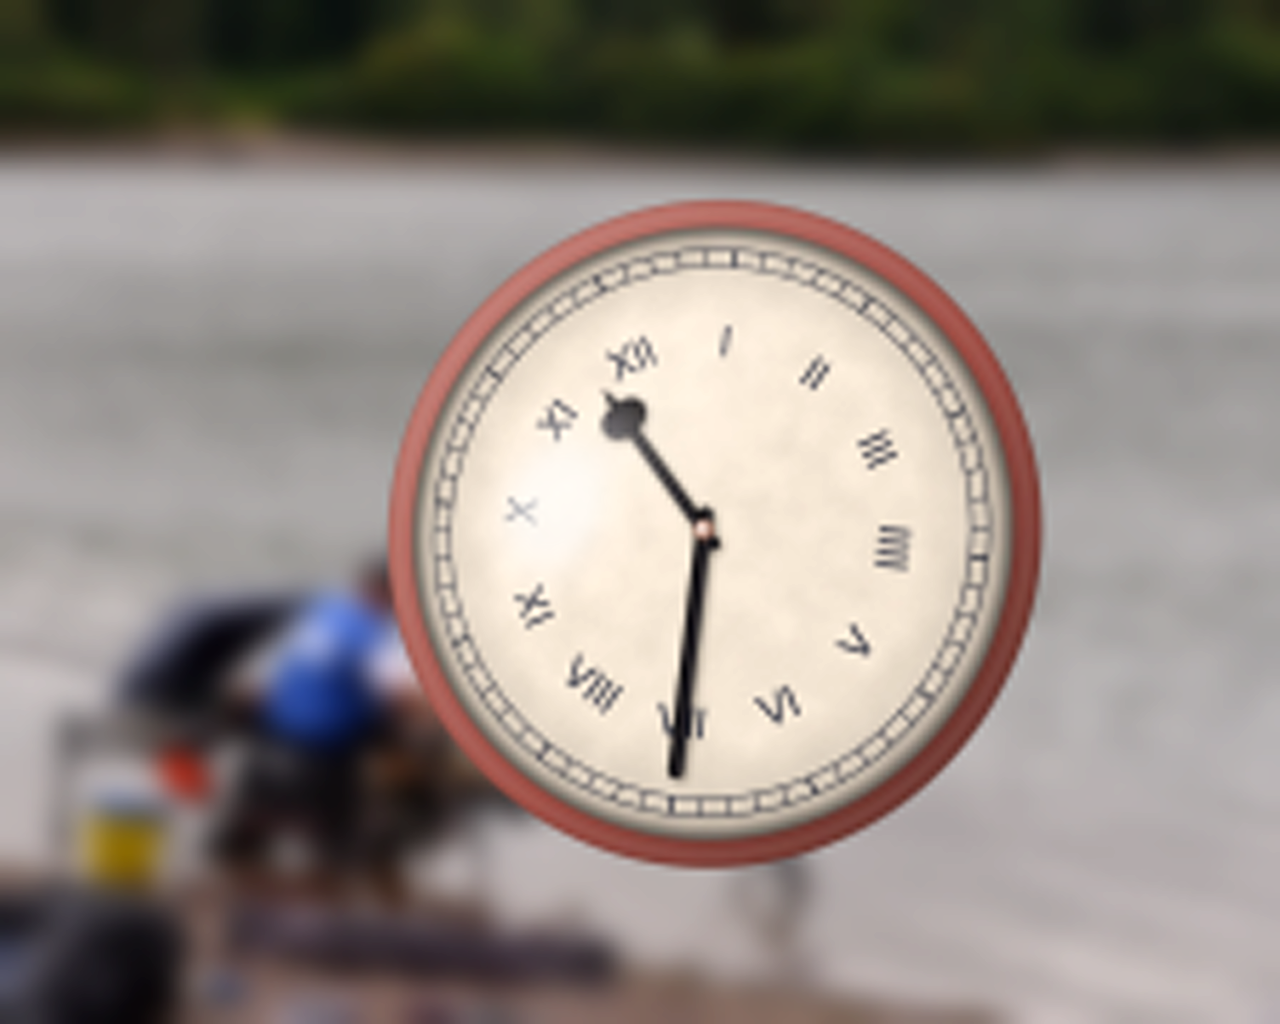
11:35
